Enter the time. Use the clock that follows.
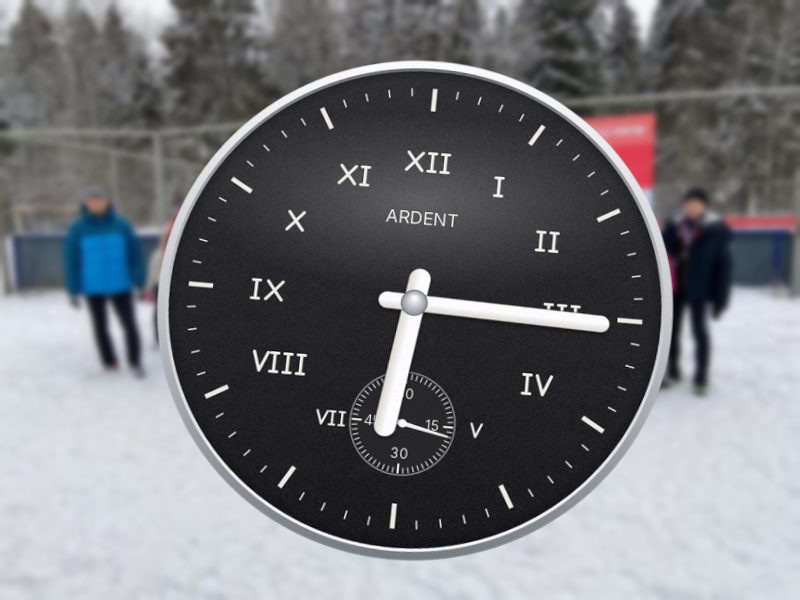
6:15:17
